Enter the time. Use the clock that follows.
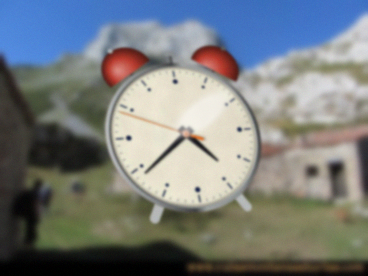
4:38:49
